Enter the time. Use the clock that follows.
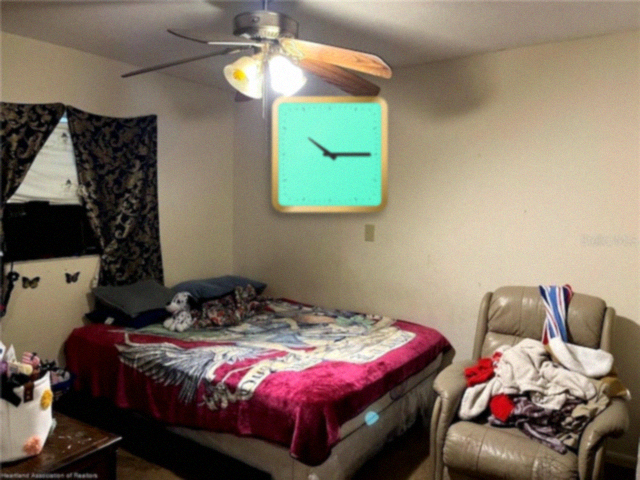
10:15
